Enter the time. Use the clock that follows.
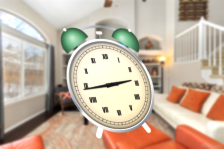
2:44
